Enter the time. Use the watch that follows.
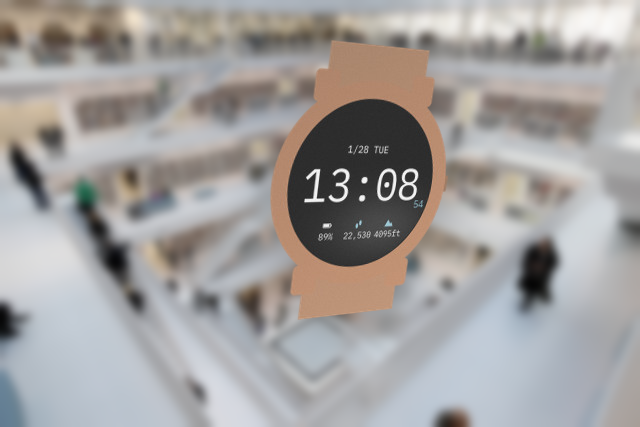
13:08:54
